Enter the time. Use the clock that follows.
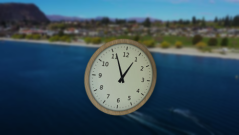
12:56
